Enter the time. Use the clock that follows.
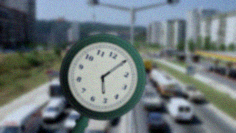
5:05
